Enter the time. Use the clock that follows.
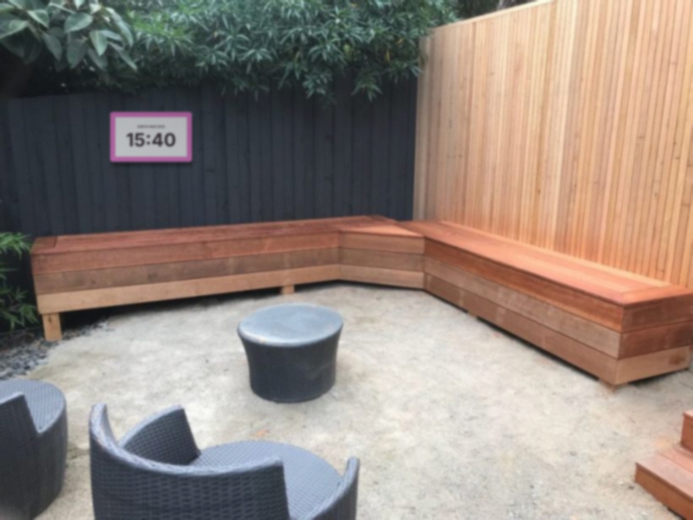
15:40
